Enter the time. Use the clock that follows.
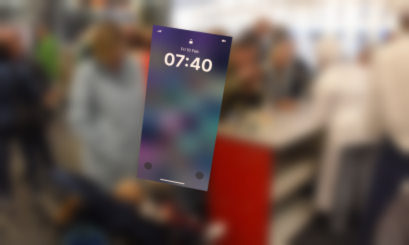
7:40
